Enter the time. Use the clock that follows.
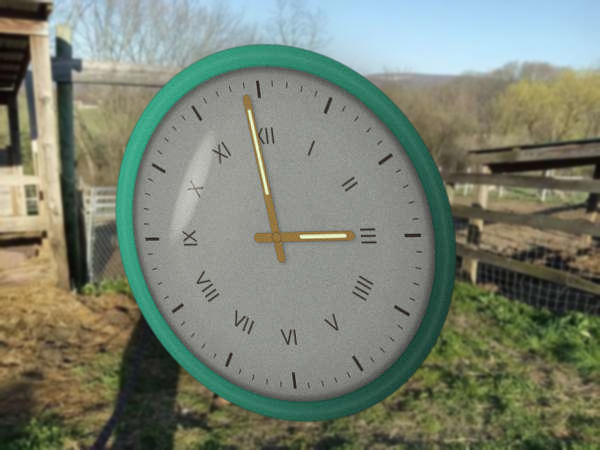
2:59
